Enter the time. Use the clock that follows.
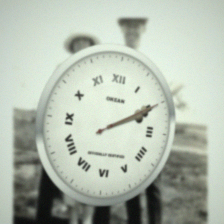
2:10:10
